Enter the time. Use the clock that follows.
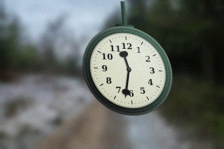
11:32
